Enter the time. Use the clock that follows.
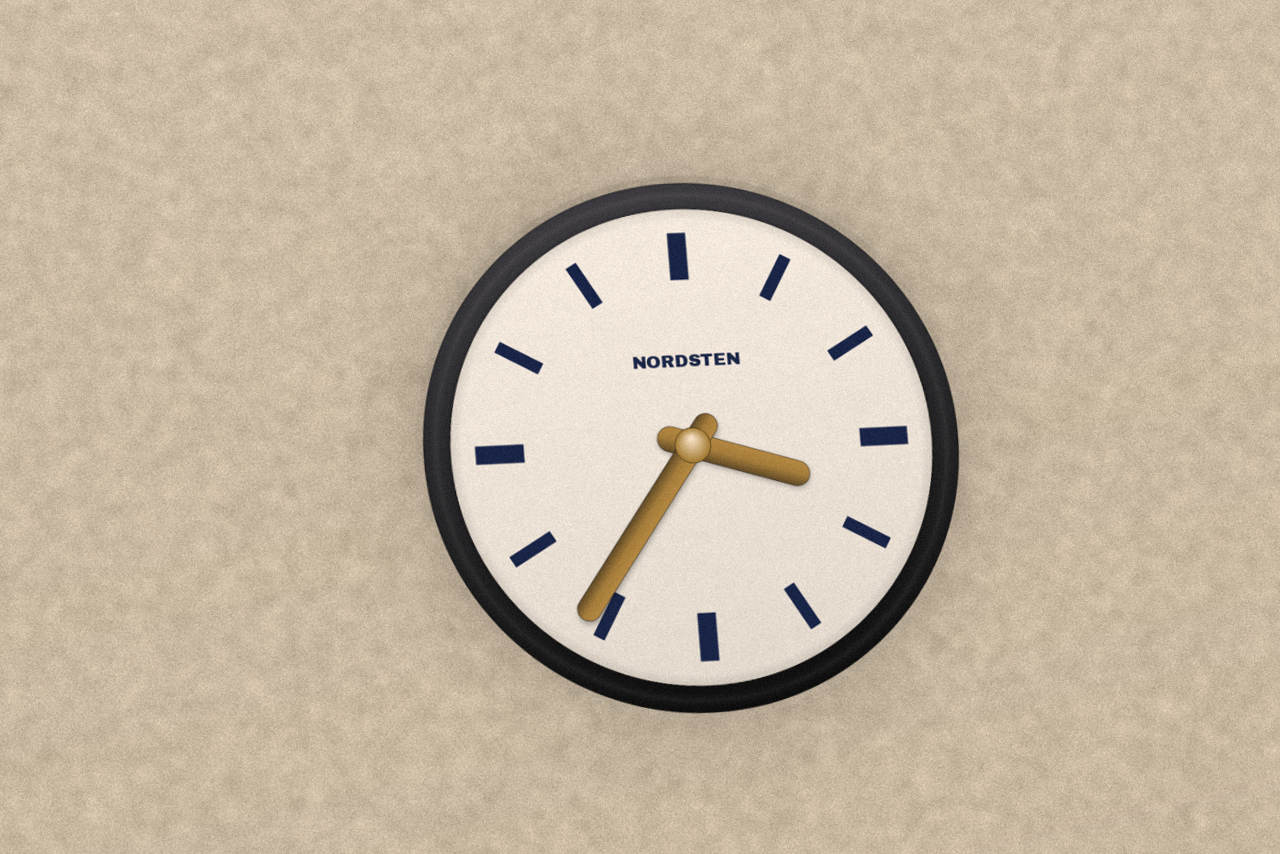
3:36
